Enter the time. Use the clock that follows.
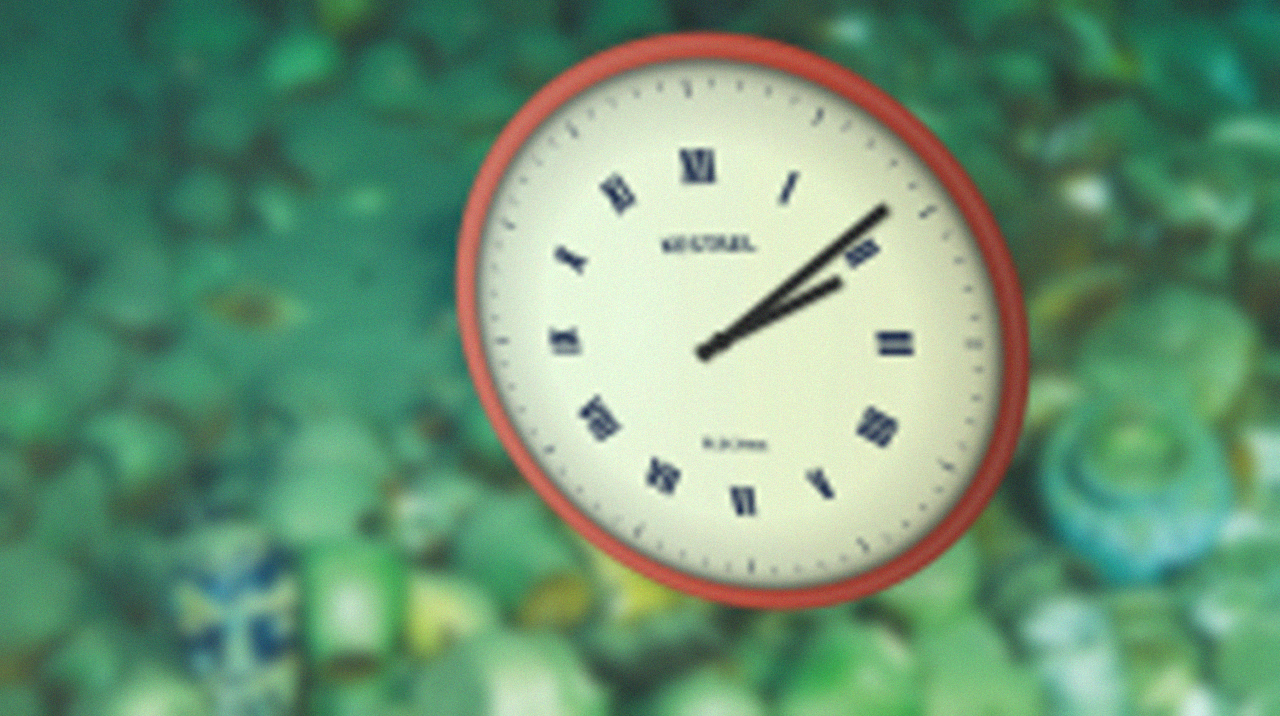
2:09
